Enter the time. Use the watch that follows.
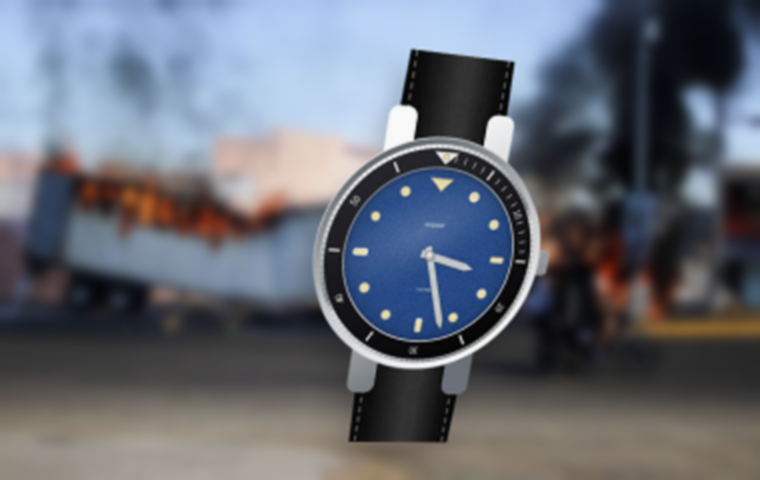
3:27
